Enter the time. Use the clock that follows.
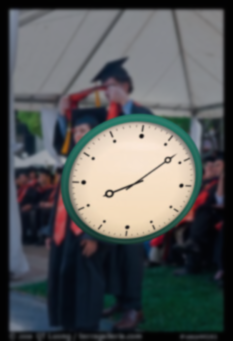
8:08
